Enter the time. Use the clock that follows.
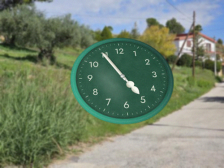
4:55
